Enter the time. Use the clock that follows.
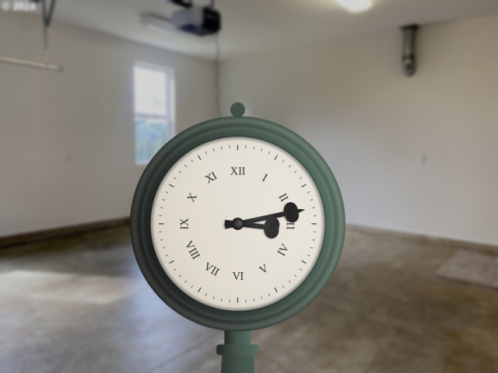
3:13
